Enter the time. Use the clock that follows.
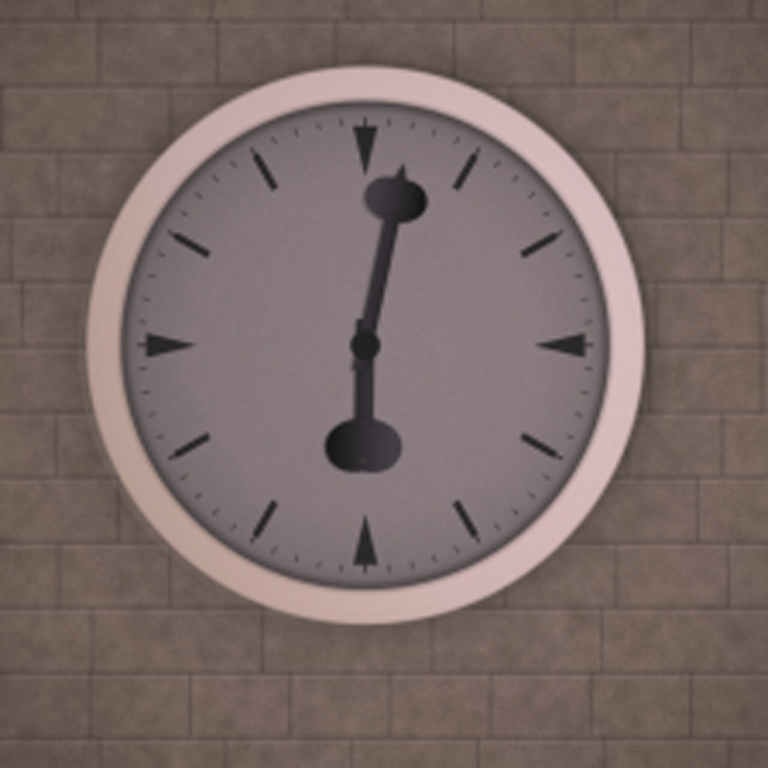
6:02
